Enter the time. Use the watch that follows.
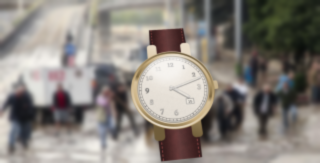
4:12
